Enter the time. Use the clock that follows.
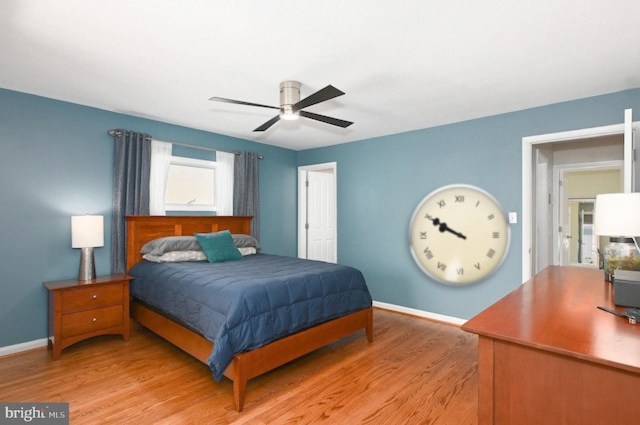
9:50
